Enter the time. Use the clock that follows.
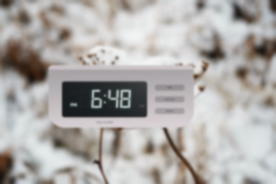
6:48
